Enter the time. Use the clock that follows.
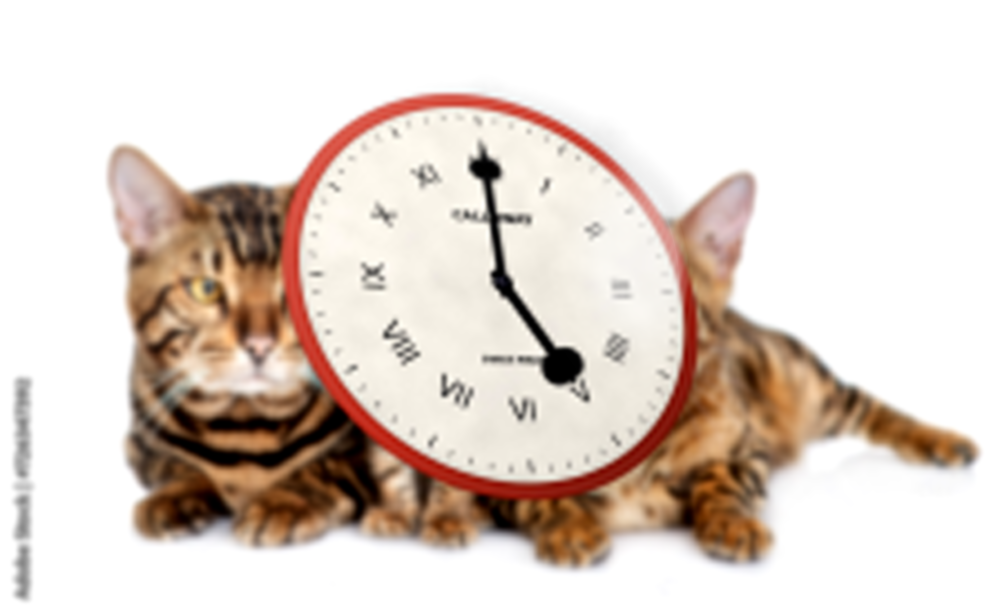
5:00
